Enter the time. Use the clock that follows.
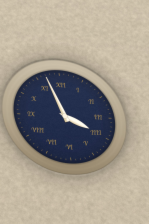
3:57
